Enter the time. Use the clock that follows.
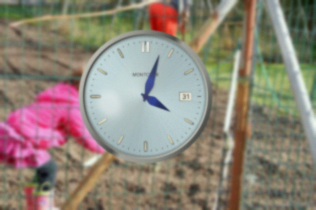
4:03
